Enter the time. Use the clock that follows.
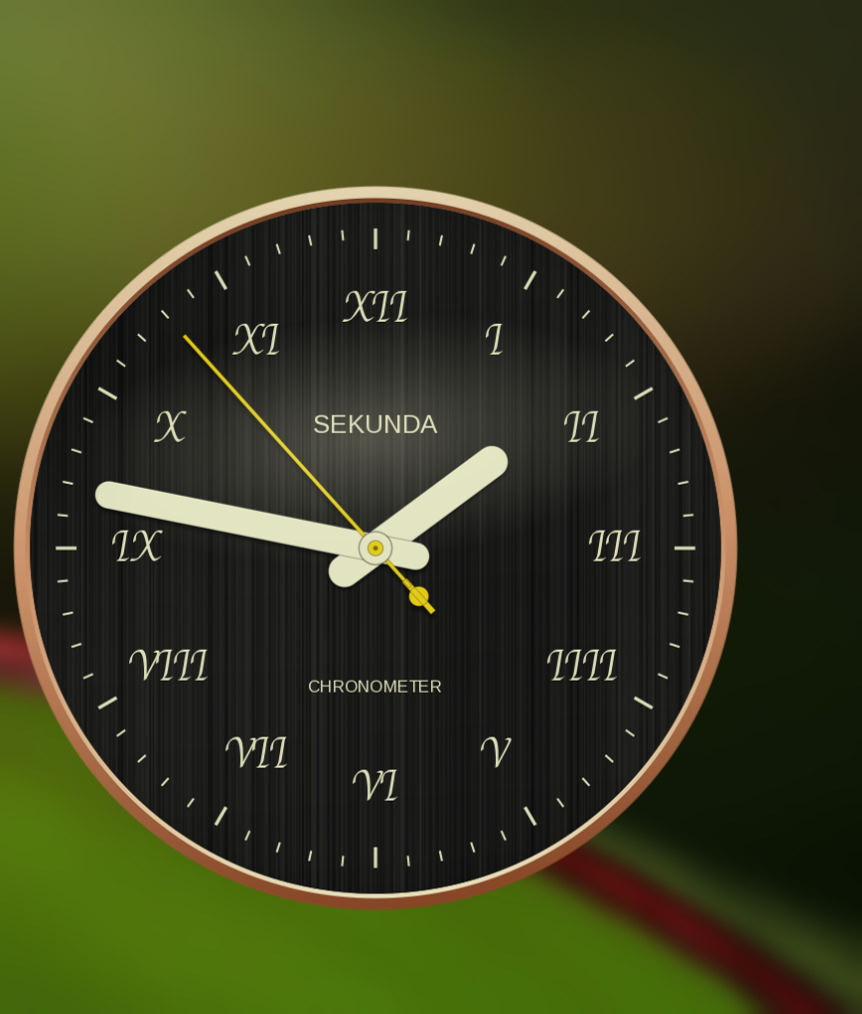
1:46:53
